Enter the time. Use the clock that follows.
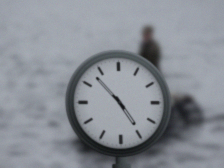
4:53
